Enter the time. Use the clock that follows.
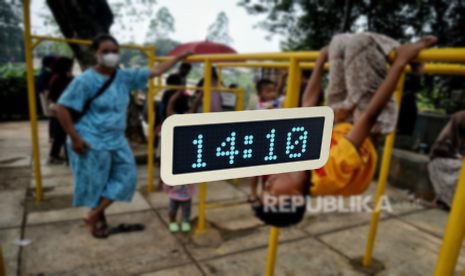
14:10
